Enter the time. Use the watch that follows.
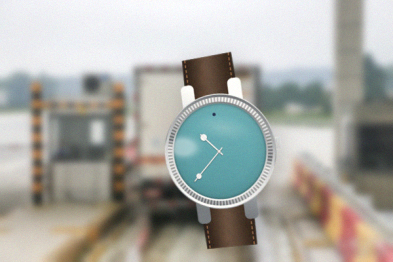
10:38
